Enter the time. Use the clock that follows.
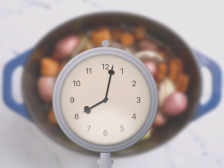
8:02
